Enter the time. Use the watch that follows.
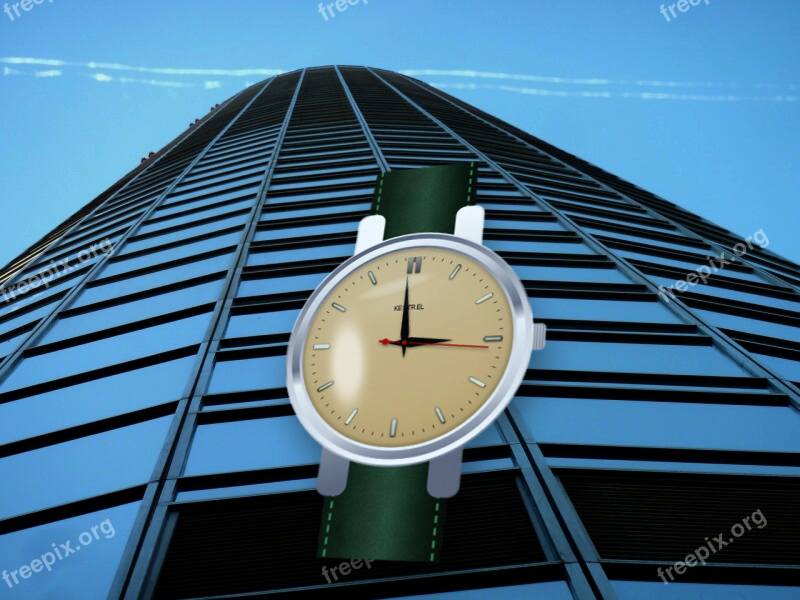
2:59:16
